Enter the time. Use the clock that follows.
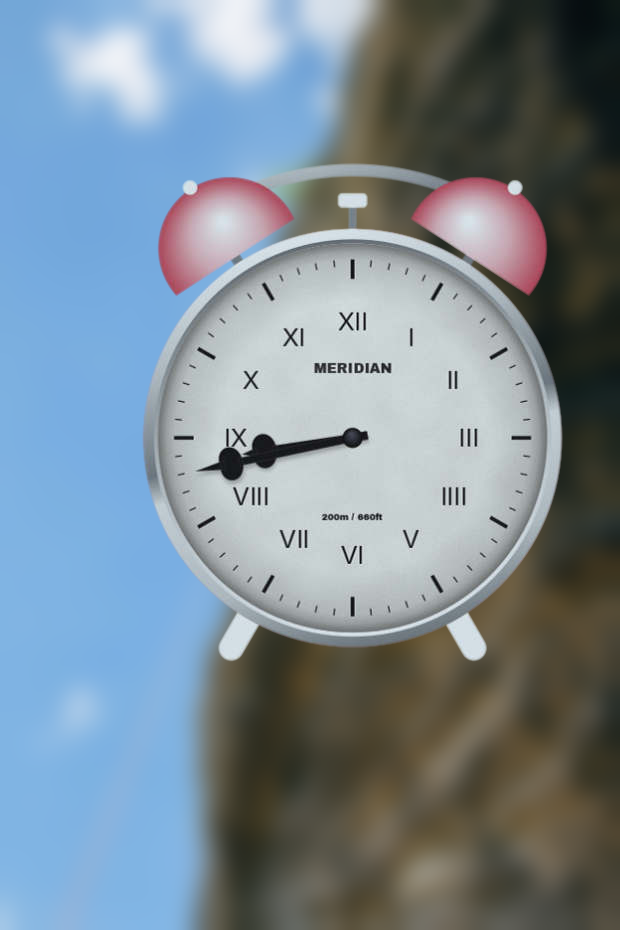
8:43
